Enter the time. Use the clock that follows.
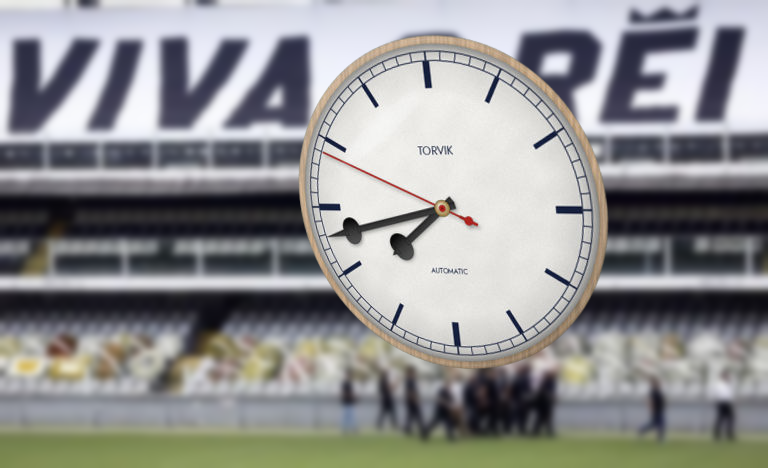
7:42:49
